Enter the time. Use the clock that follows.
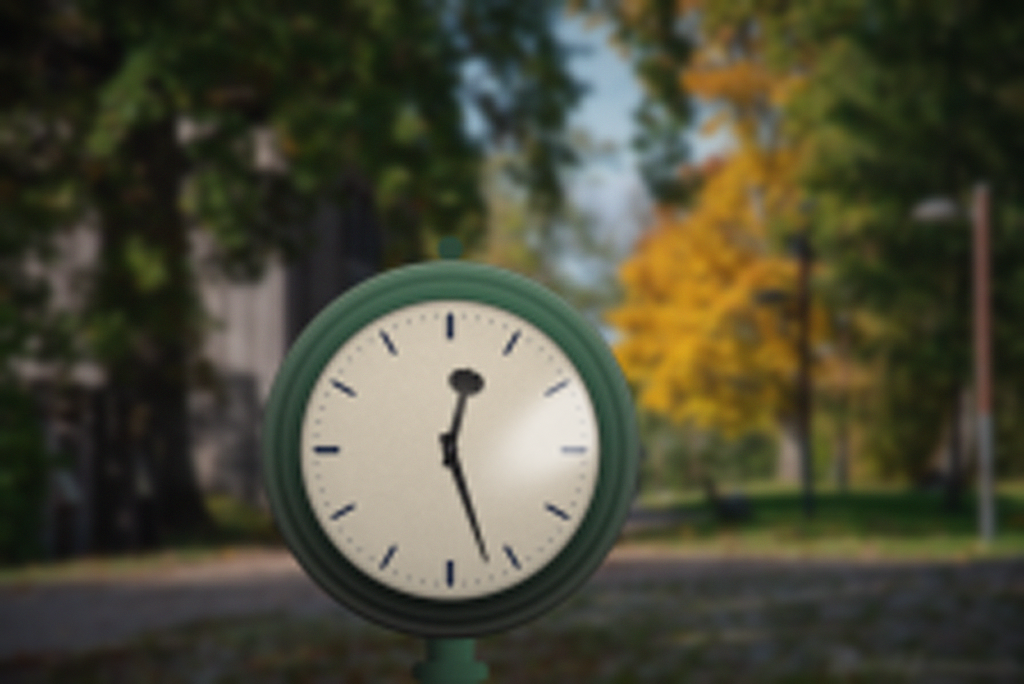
12:27
